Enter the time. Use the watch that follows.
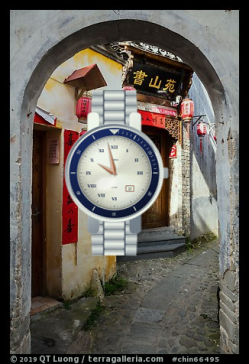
9:58
